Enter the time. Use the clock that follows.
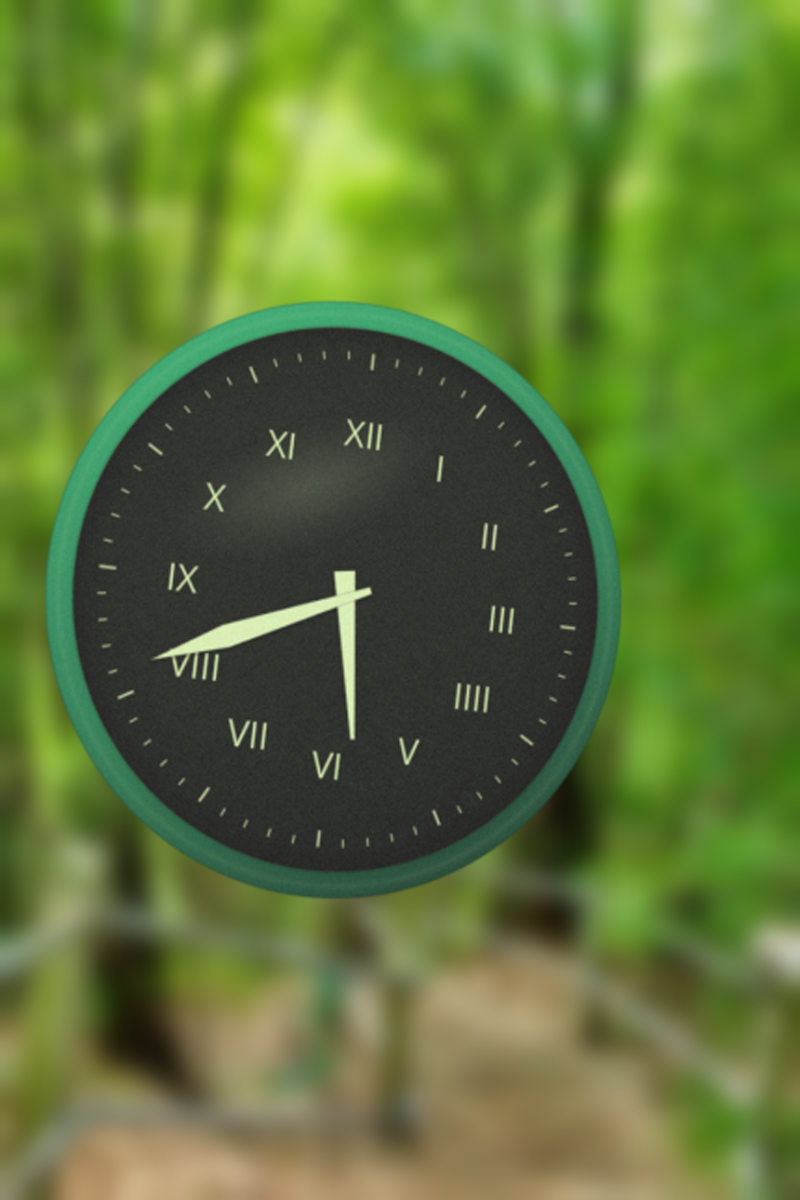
5:41
